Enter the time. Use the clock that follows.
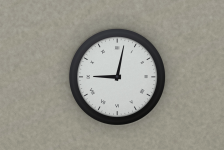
9:02
